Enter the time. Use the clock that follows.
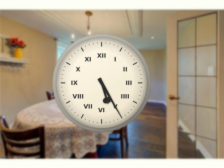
5:25
